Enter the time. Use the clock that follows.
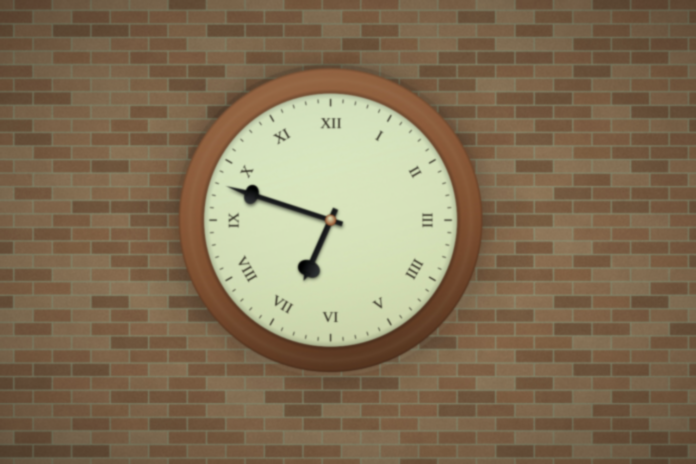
6:48
